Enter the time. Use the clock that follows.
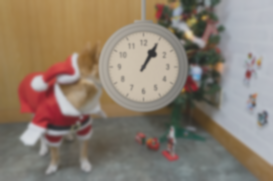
1:05
